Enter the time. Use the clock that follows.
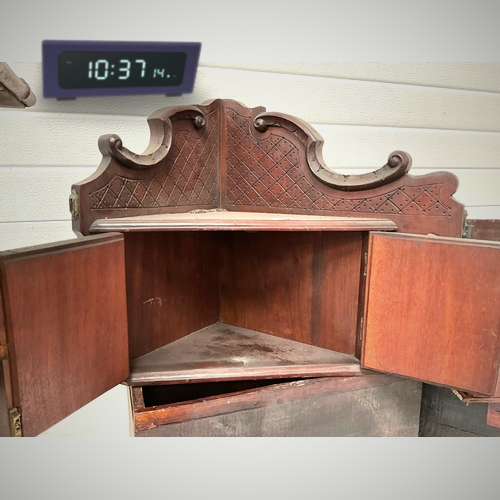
10:37:14
